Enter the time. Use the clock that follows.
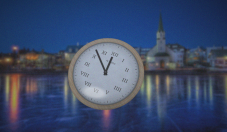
11:52
